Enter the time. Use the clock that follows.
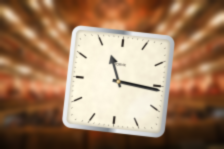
11:16
